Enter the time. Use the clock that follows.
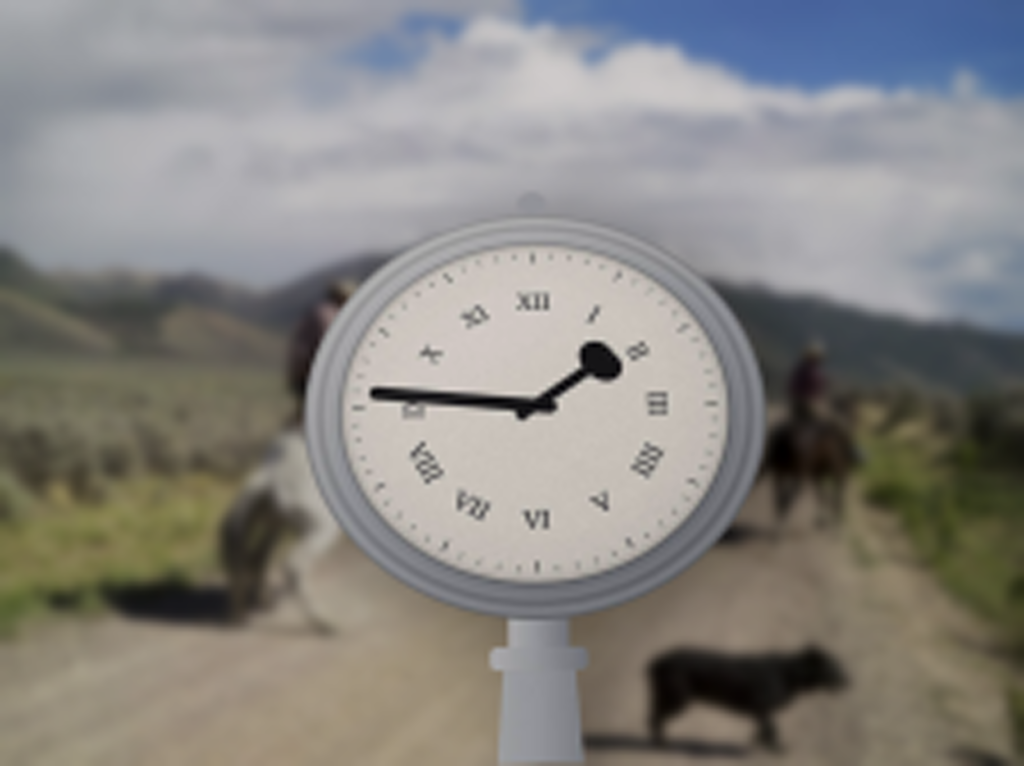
1:46
